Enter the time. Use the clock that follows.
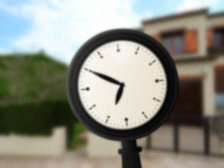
6:50
